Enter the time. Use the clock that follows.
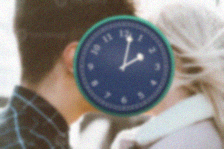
2:02
